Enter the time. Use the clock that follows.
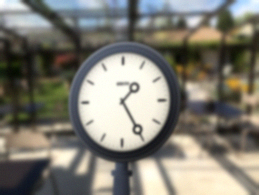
1:25
